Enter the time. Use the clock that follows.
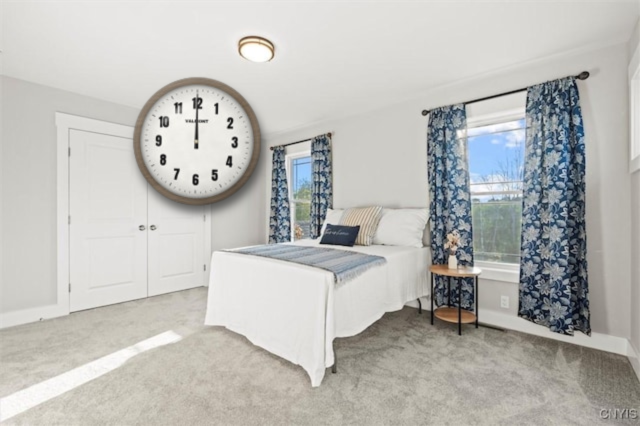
12:00
